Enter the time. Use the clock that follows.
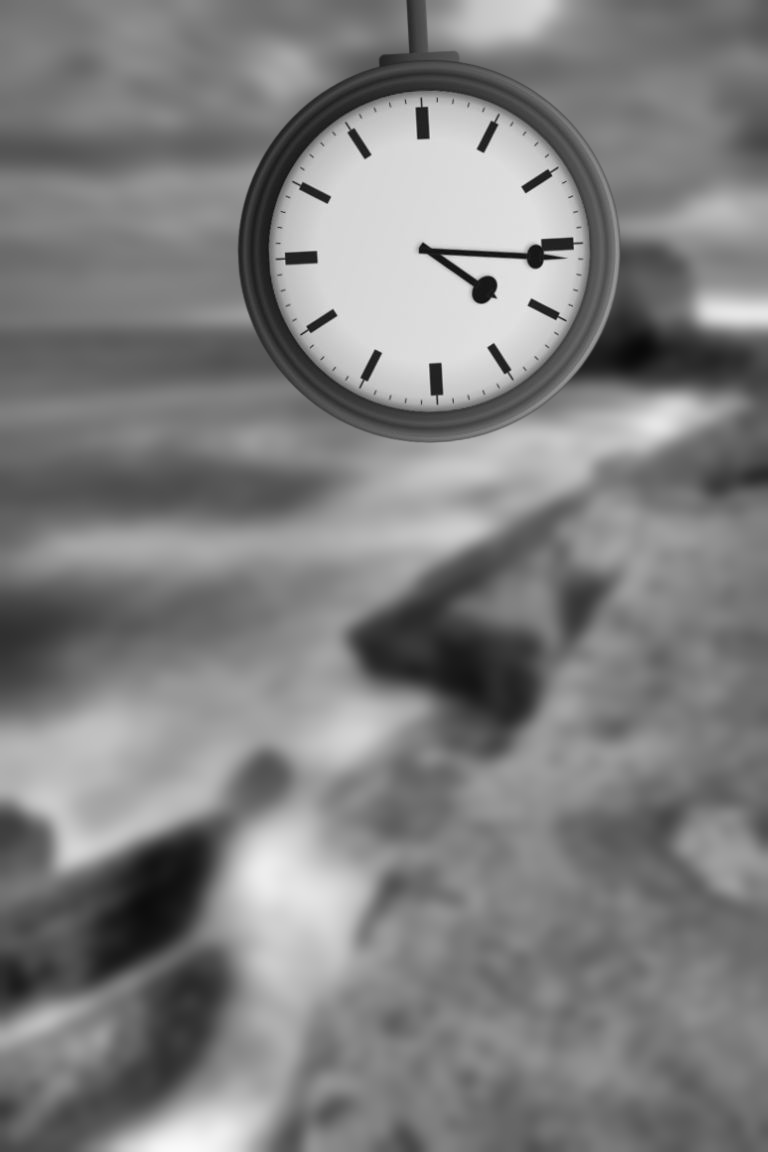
4:16
